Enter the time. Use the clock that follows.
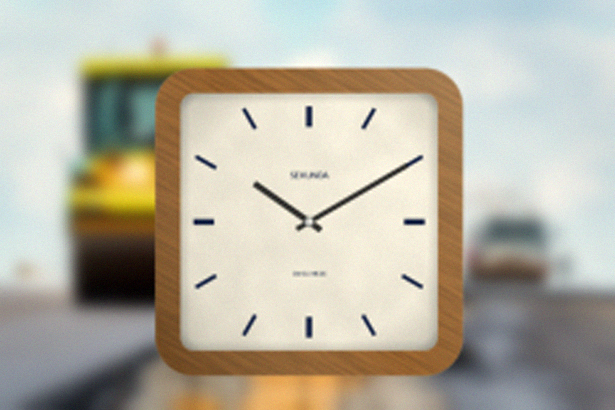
10:10
